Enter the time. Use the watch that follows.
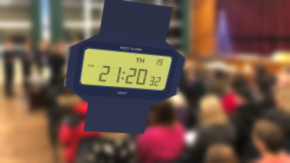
21:20:32
